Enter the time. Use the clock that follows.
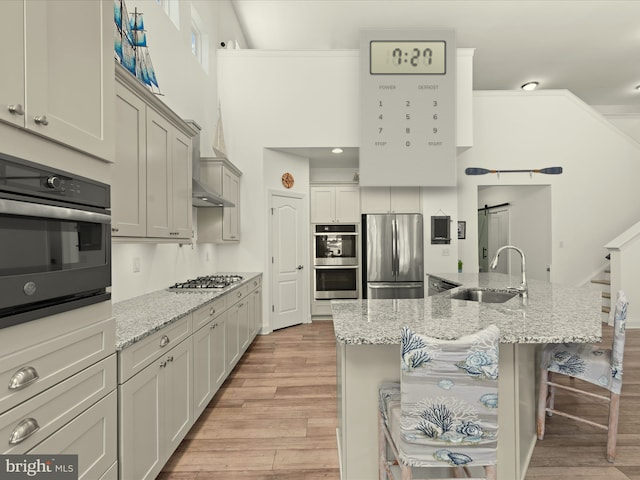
7:27
